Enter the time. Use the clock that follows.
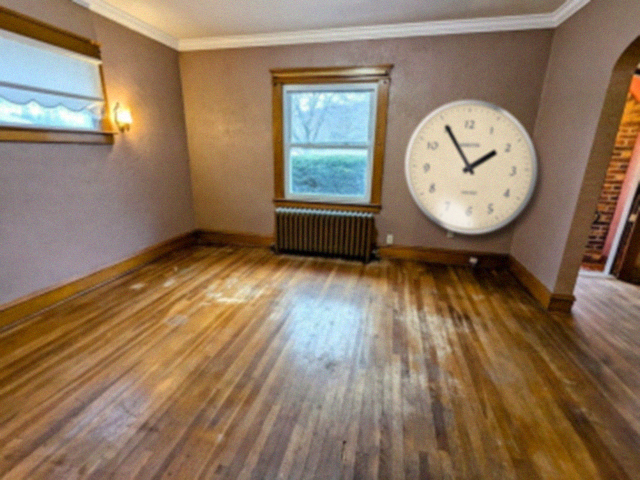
1:55
